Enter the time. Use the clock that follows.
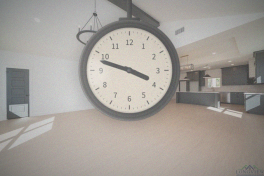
3:48
